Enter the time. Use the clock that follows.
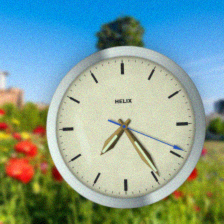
7:24:19
